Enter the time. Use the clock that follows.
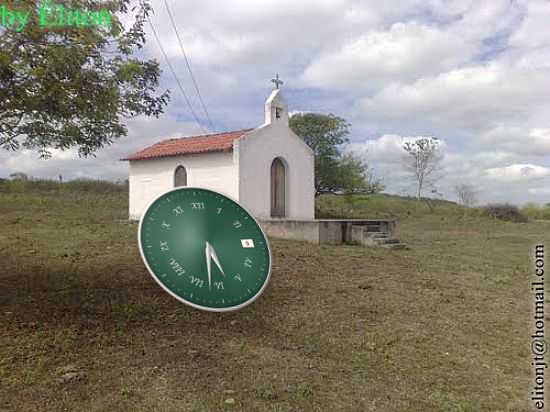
5:32
